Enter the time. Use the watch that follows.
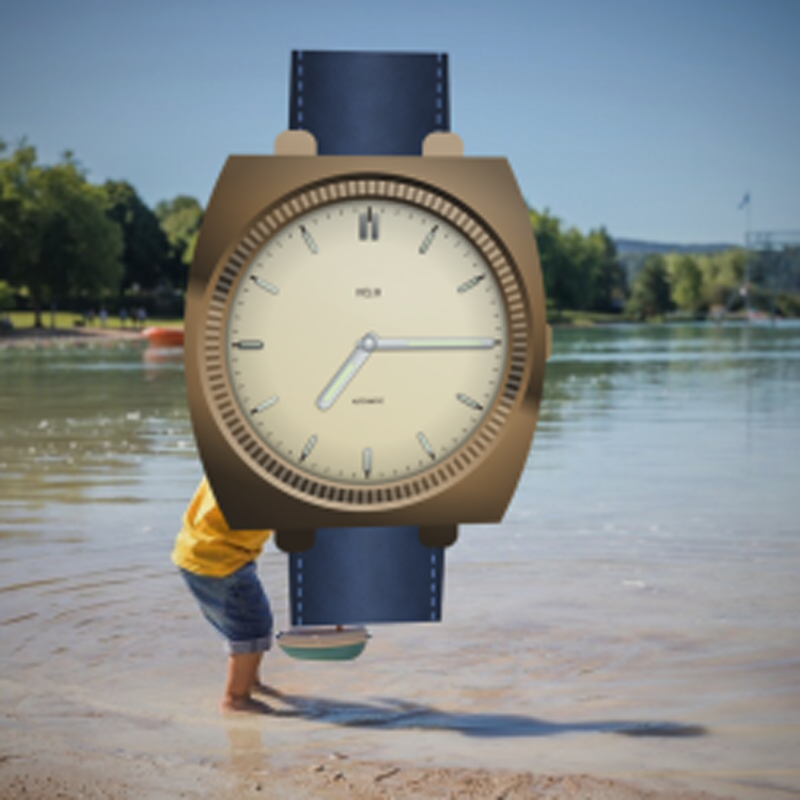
7:15
